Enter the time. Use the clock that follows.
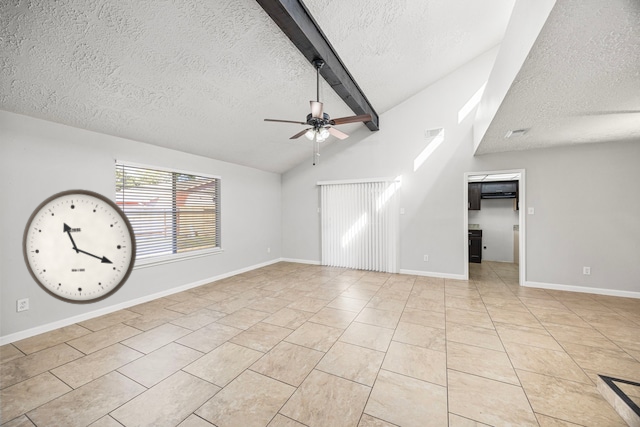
11:19
